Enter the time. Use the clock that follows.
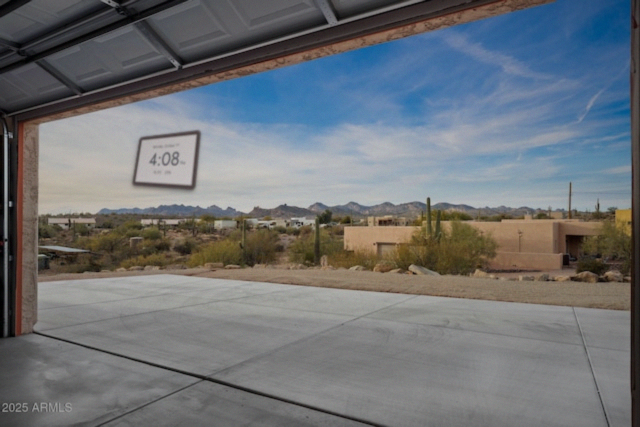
4:08
